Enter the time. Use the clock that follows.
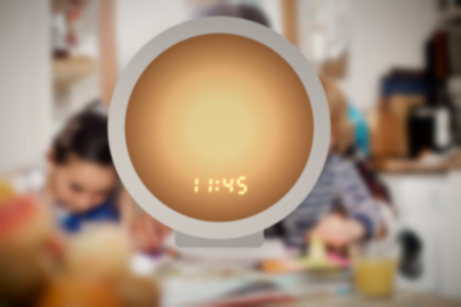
11:45
